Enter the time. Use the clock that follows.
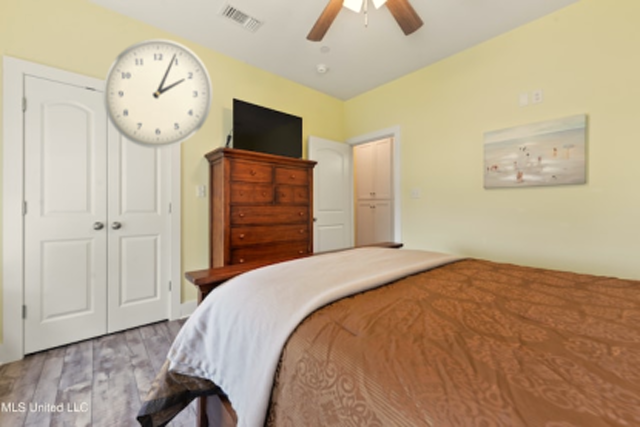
2:04
